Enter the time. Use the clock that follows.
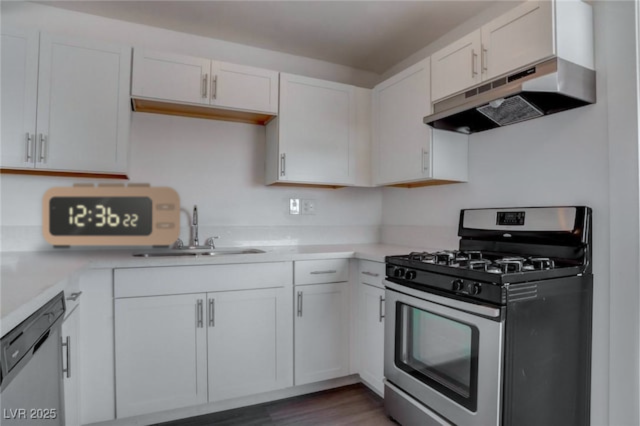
12:36:22
